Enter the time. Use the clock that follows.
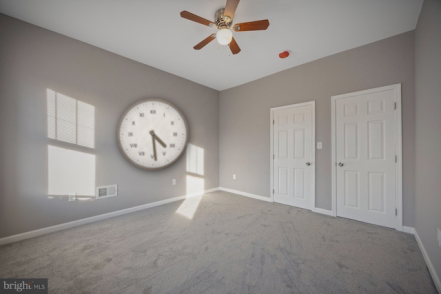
4:29
